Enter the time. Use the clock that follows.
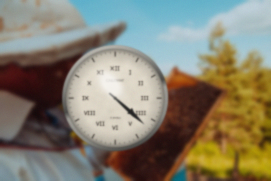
4:22
